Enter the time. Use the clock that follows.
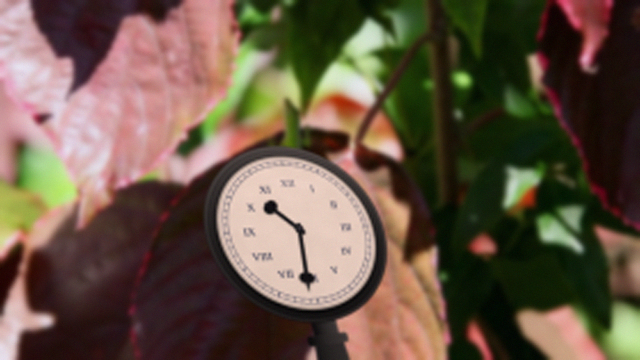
10:31
